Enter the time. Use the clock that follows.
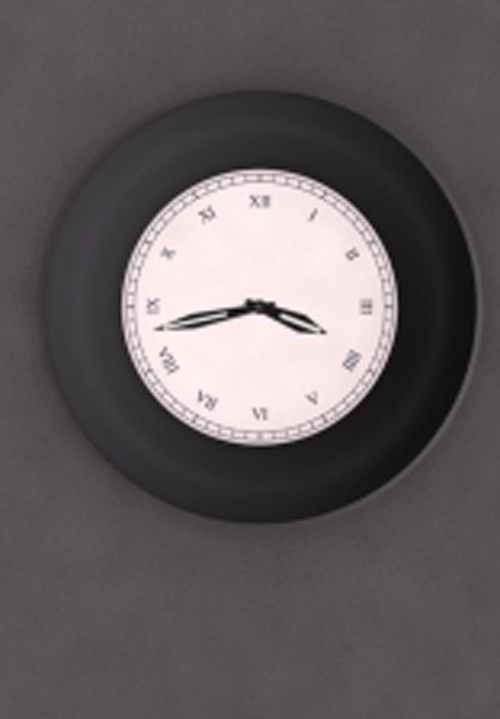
3:43
